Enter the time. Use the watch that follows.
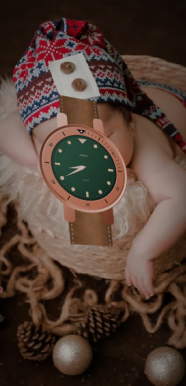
8:40
